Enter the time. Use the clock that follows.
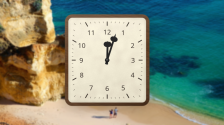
12:03
